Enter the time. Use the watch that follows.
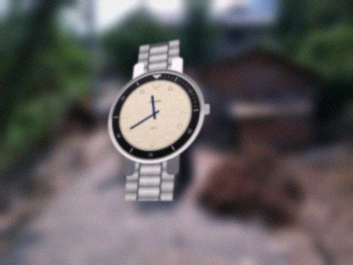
11:40
